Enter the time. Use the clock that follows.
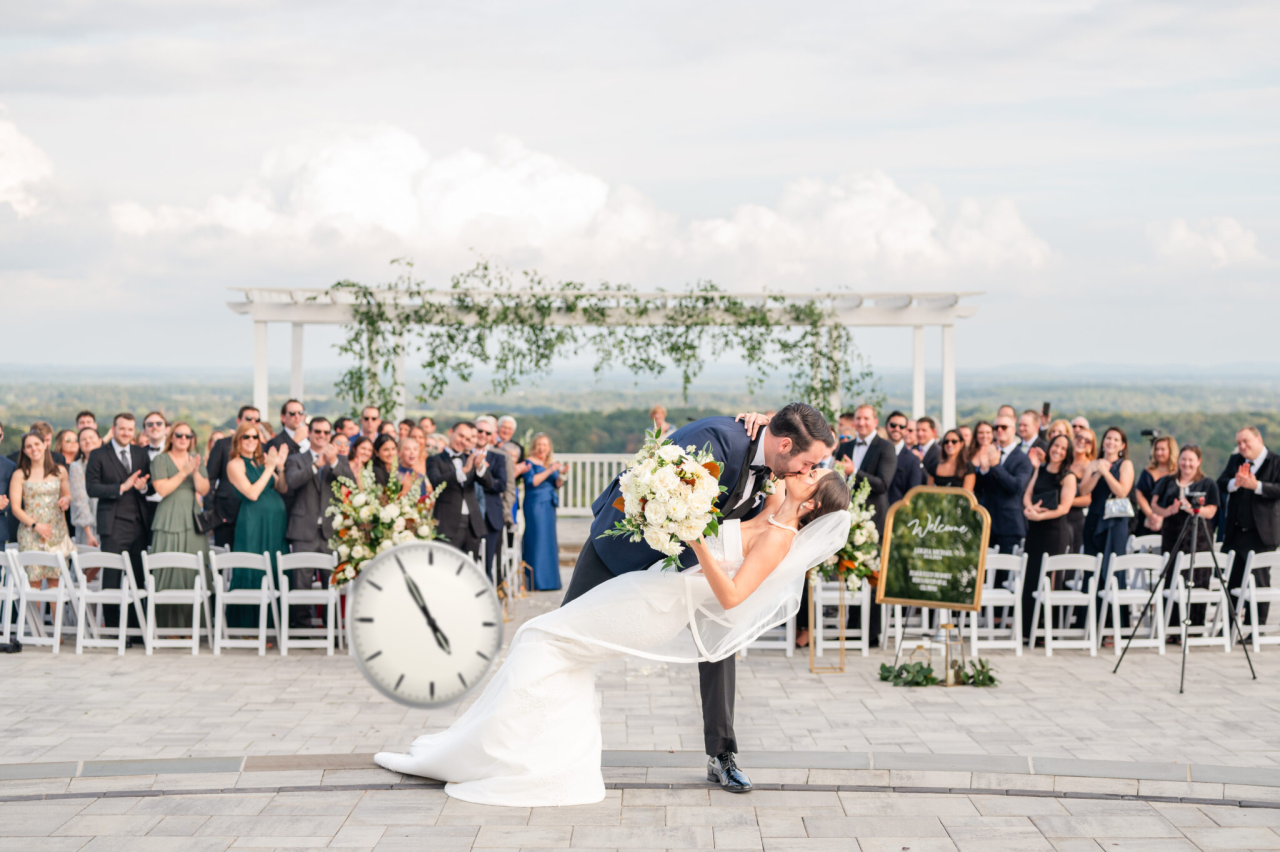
4:55
